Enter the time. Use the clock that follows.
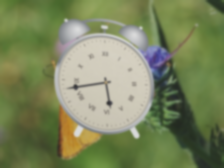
5:43
